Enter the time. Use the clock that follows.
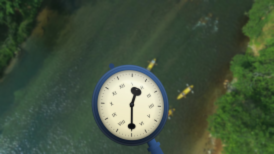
1:35
